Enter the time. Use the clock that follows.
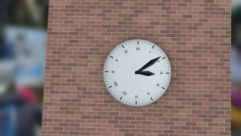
3:09
